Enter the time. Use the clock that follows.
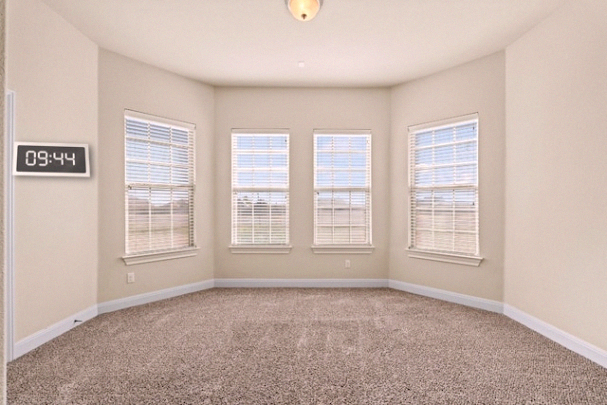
9:44
